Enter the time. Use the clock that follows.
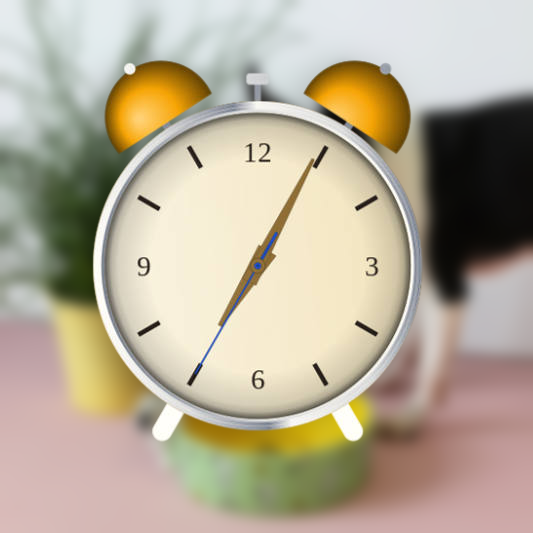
7:04:35
